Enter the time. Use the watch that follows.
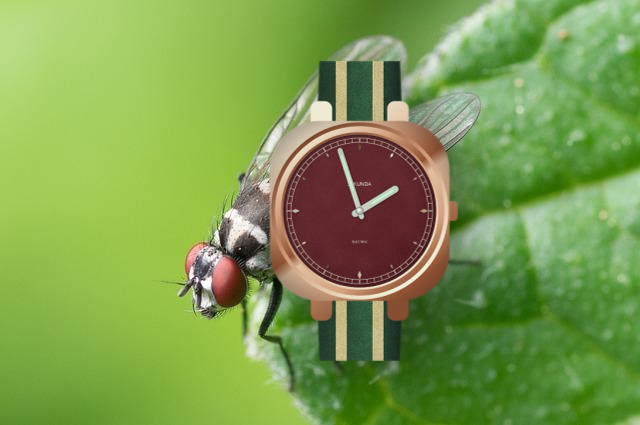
1:57
